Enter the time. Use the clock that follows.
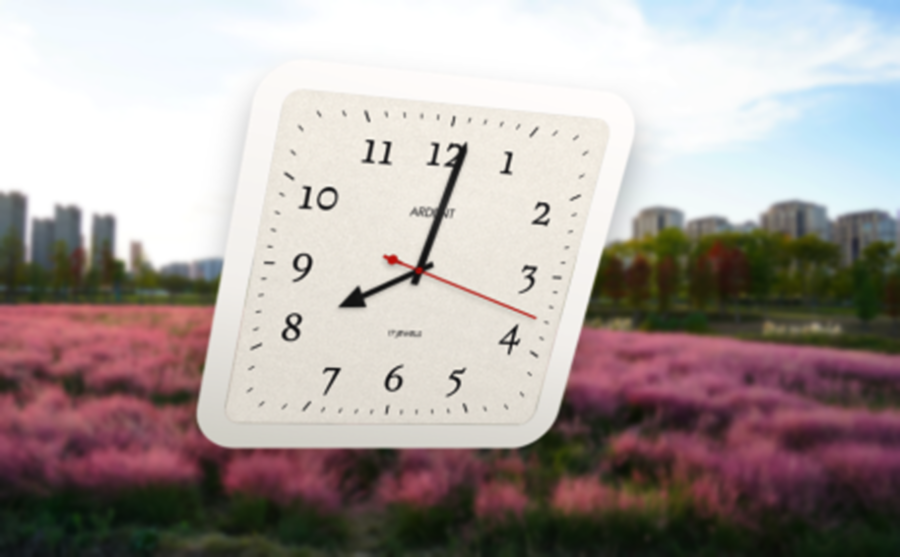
8:01:18
